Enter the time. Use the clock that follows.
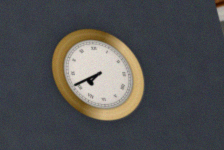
7:41
